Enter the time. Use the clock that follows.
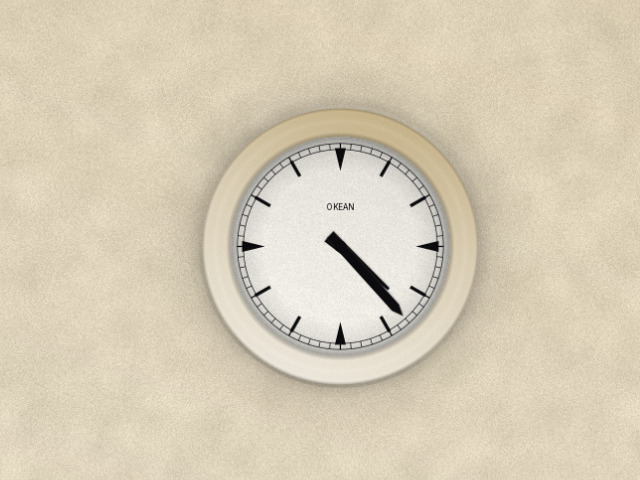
4:23
